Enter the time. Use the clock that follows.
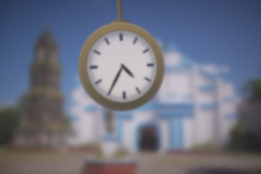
4:35
